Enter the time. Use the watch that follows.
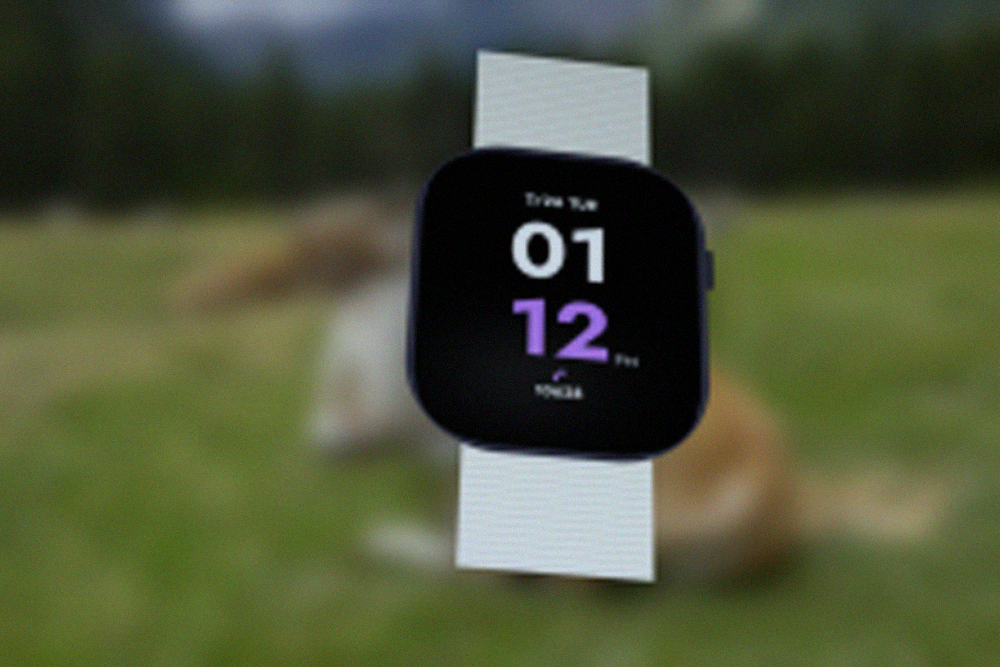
1:12
